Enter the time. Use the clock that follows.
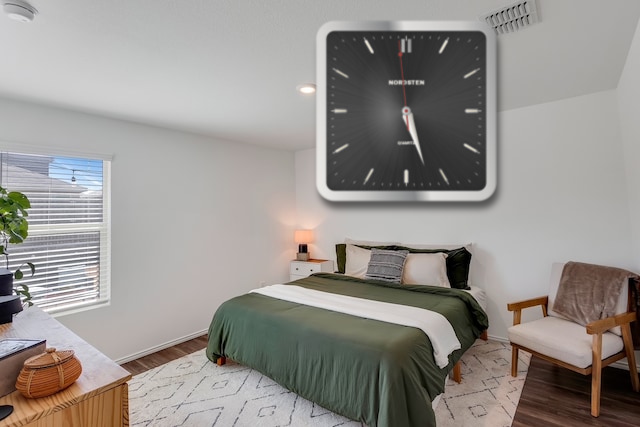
5:26:59
